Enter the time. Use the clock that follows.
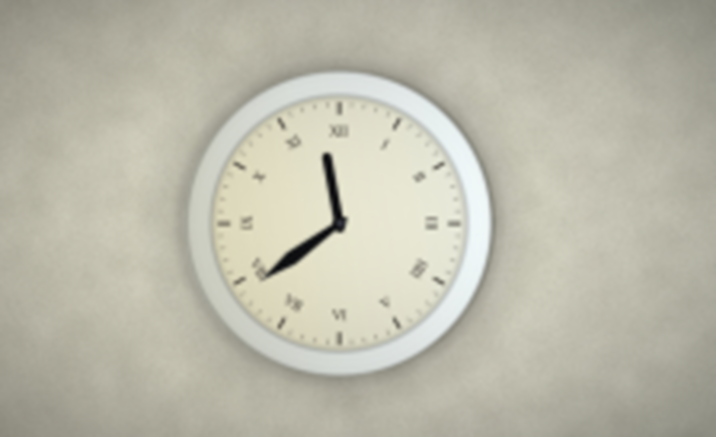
11:39
